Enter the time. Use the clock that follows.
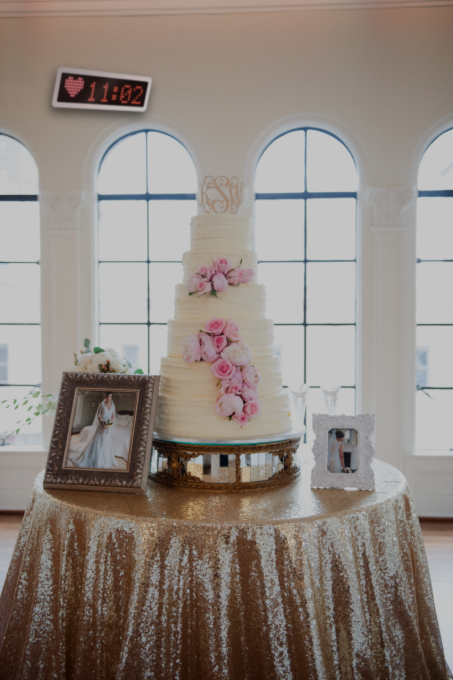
11:02
